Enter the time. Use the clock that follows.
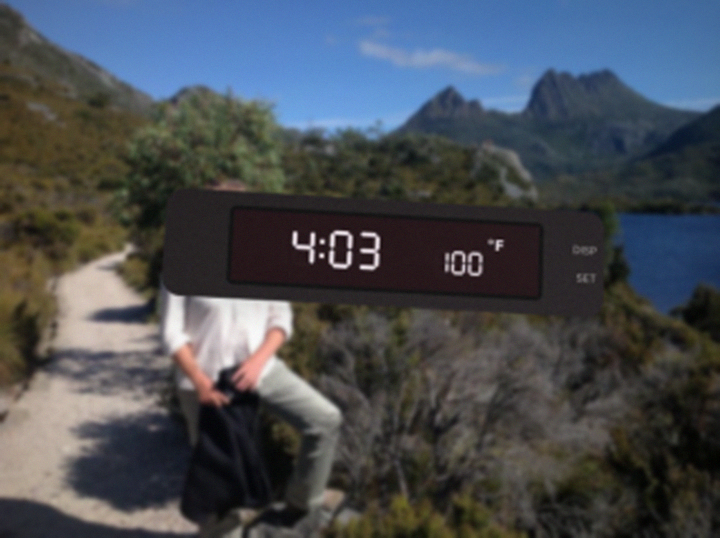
4:03
